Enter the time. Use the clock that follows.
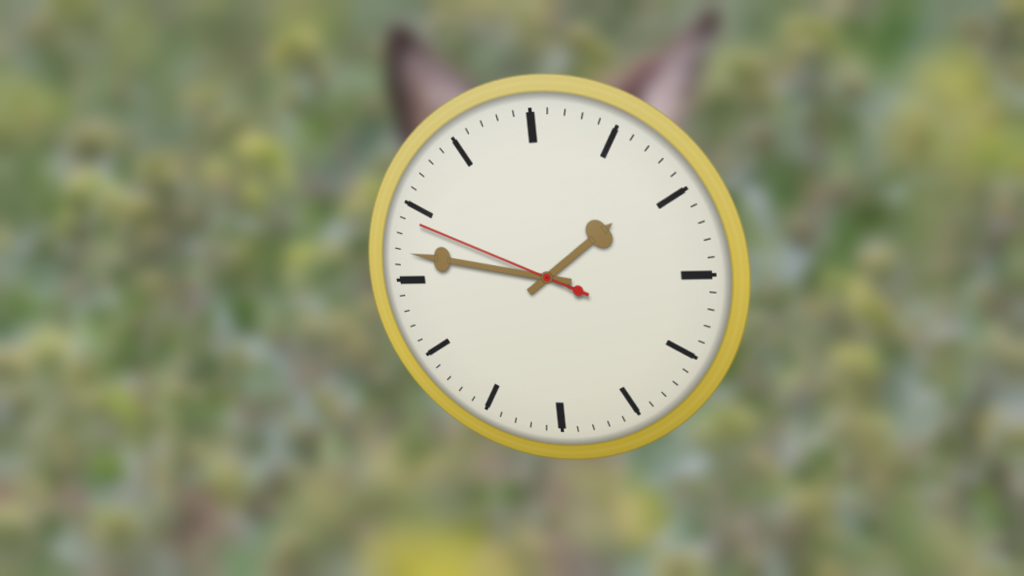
1:46:49
